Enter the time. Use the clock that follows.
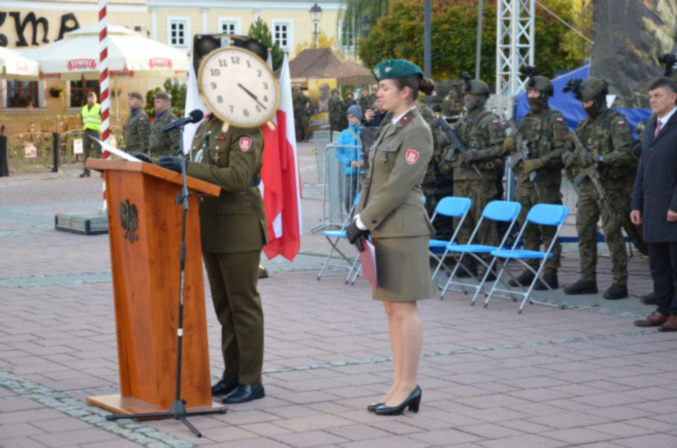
4:23
